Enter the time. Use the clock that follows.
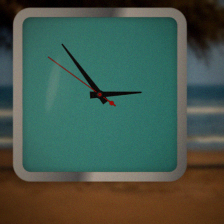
2:53:51
